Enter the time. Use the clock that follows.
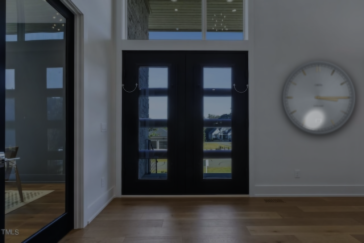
3:15
